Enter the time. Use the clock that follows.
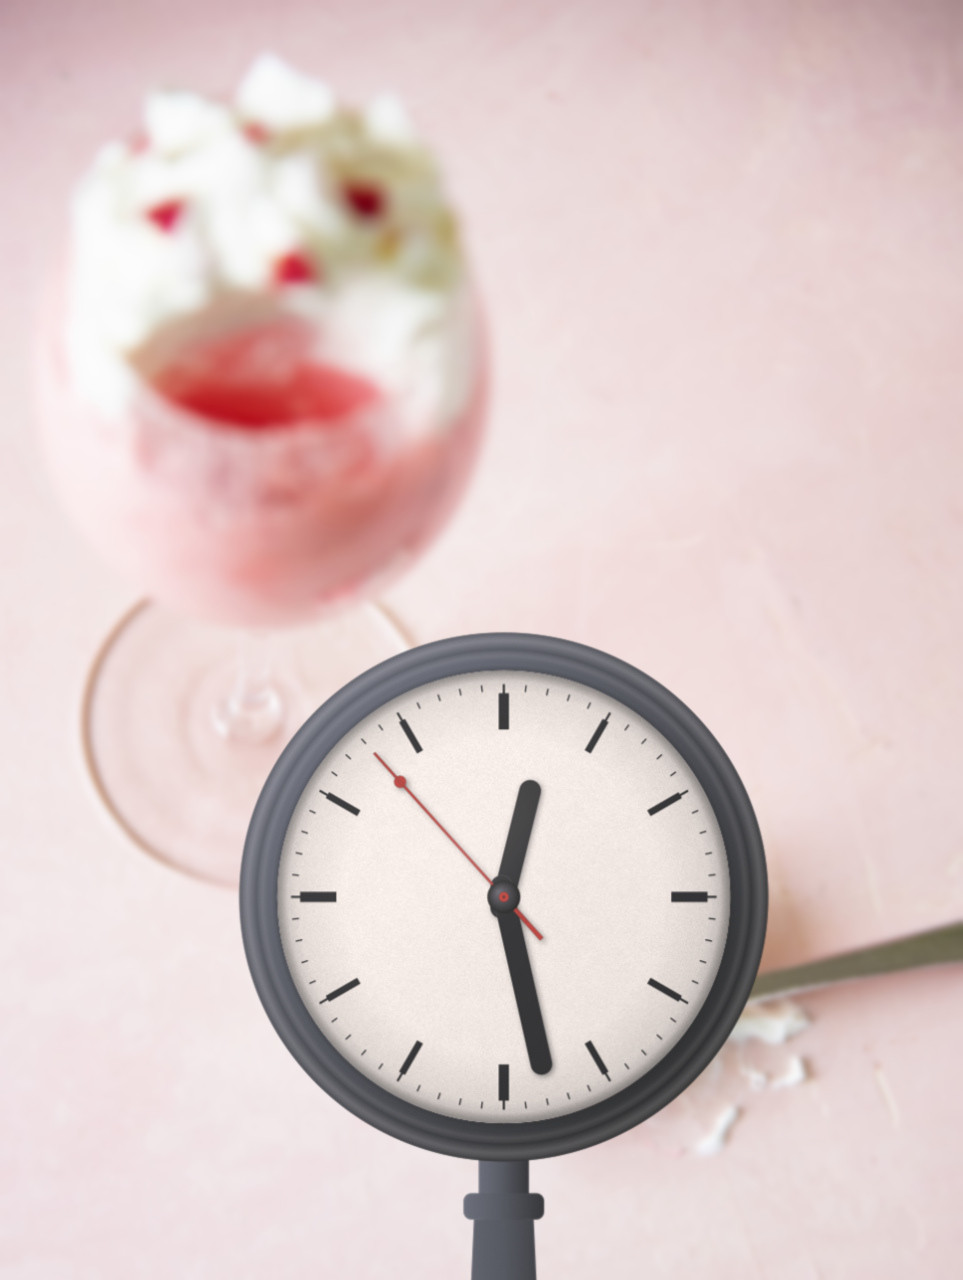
12:27:53
